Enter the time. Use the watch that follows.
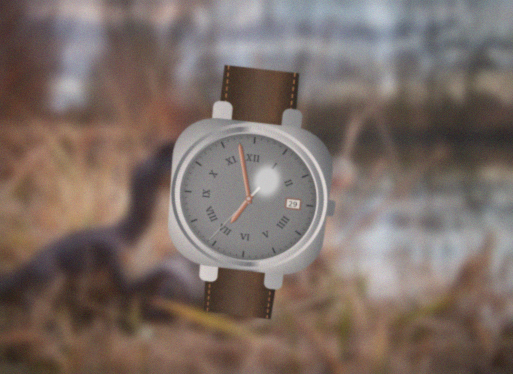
6:57:36
